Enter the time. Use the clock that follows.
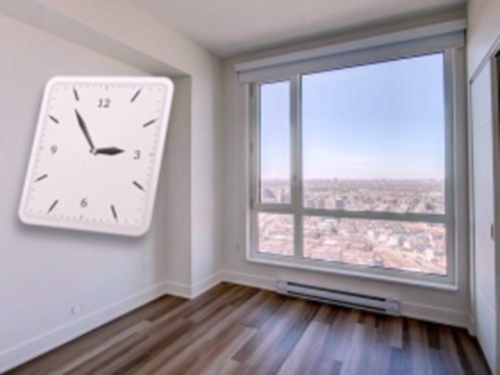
2:54
